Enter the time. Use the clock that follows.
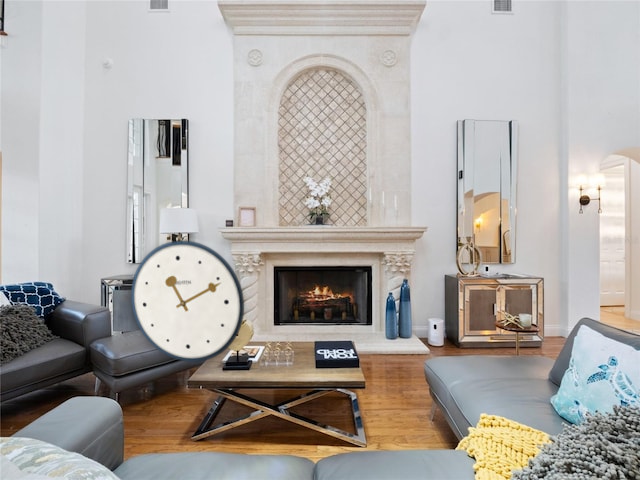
11:11
